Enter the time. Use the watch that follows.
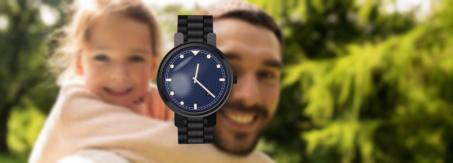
12:22
